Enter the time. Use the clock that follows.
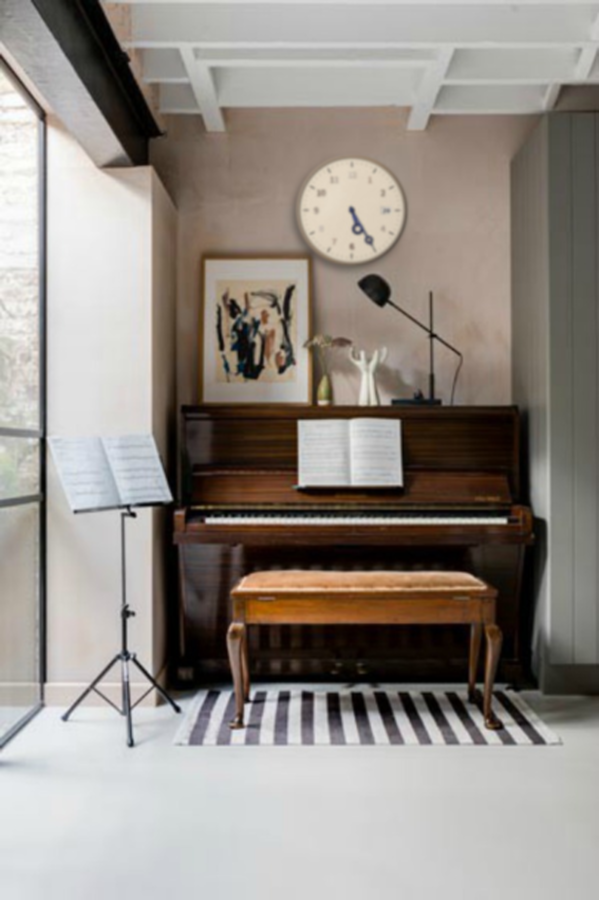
5:25
